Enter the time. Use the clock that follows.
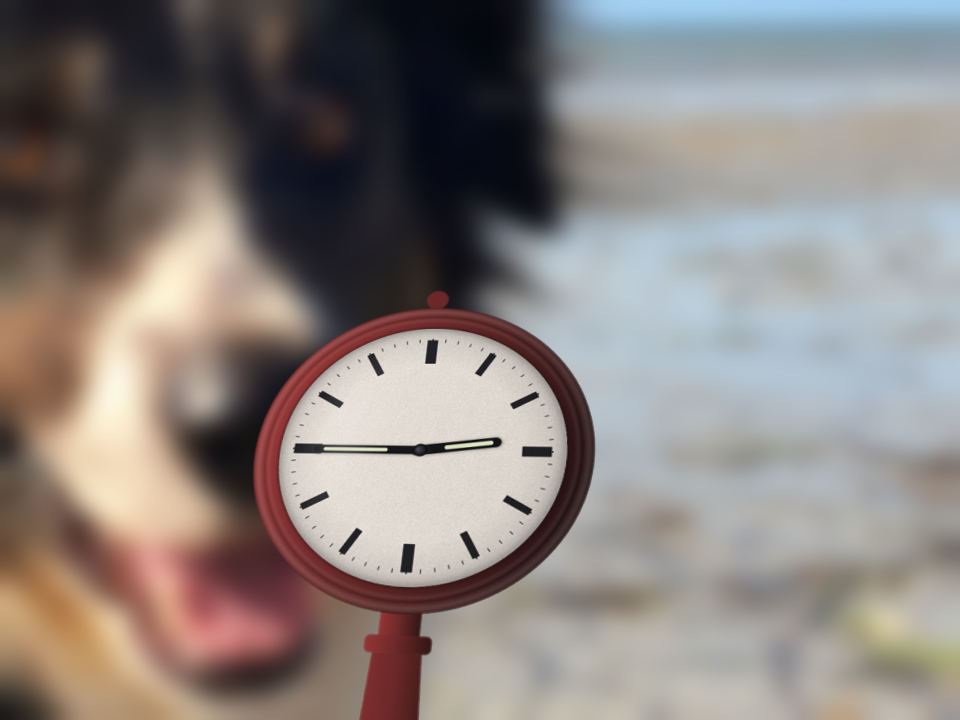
2:45
